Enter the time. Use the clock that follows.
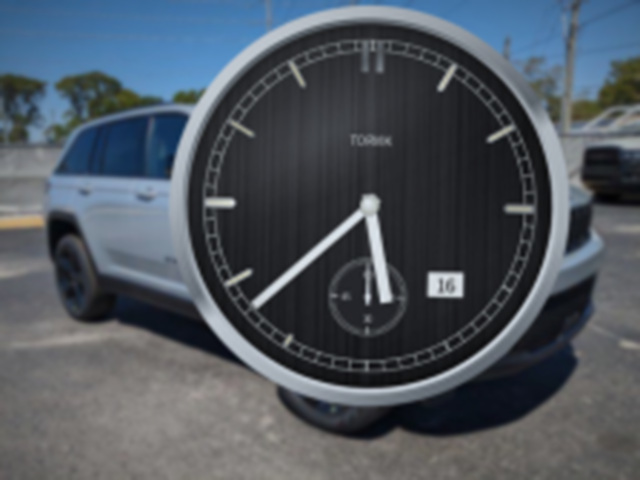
5:38
